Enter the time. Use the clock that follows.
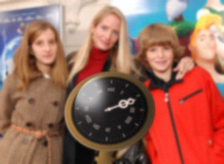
2:11
